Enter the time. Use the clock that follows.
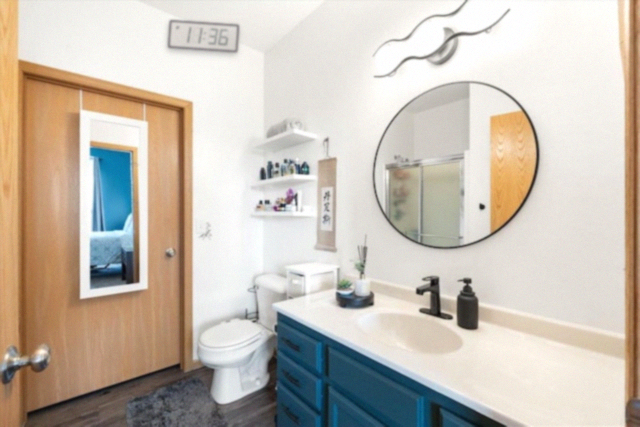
11:36
